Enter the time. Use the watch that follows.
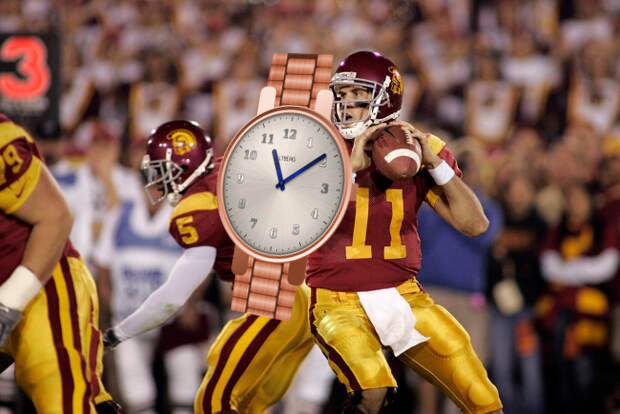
11:09
